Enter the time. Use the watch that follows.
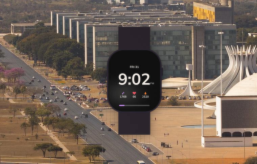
9:02
